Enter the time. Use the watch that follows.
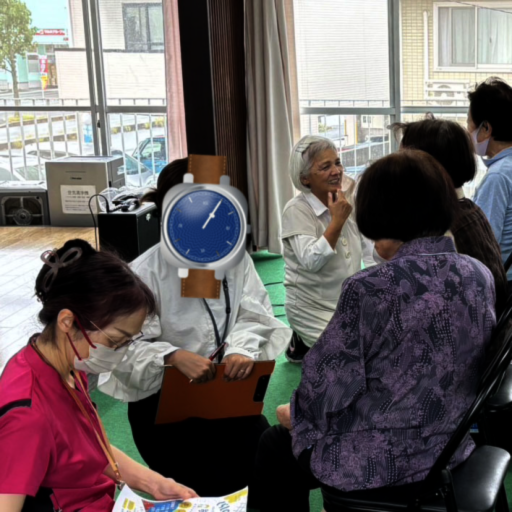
1:05
